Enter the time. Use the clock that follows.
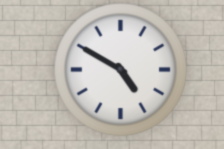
4:50
